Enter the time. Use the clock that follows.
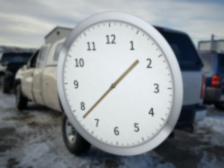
1:38
